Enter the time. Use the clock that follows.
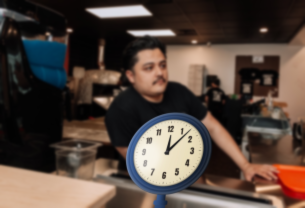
12:07
